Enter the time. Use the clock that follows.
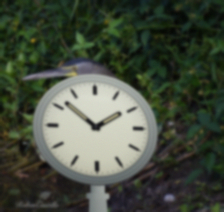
1:52
